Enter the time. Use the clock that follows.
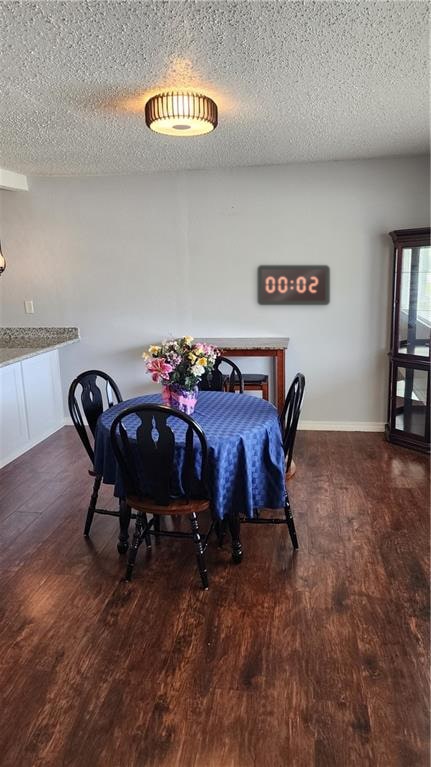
0:02
